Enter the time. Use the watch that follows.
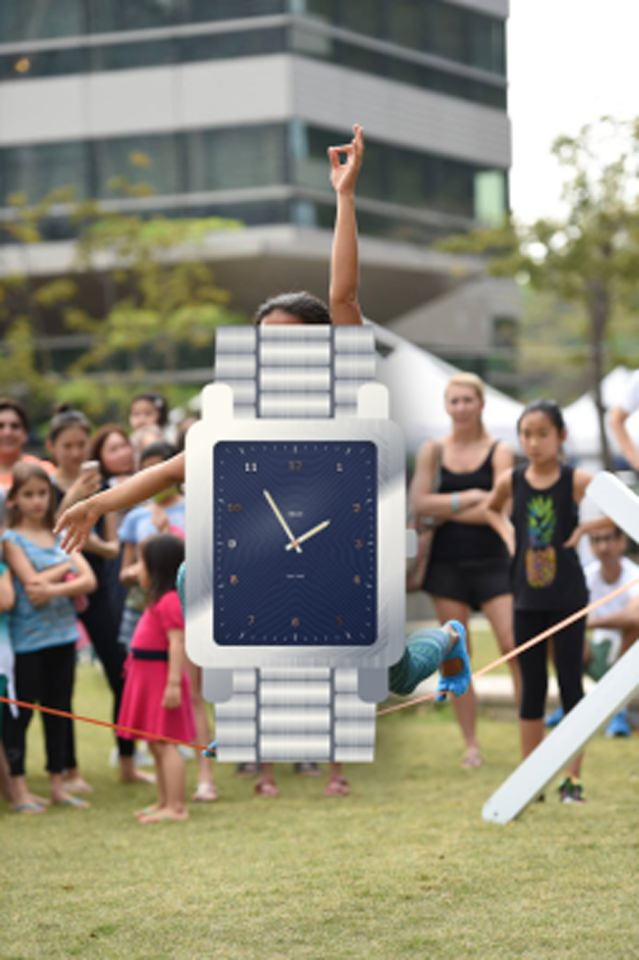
1:55
